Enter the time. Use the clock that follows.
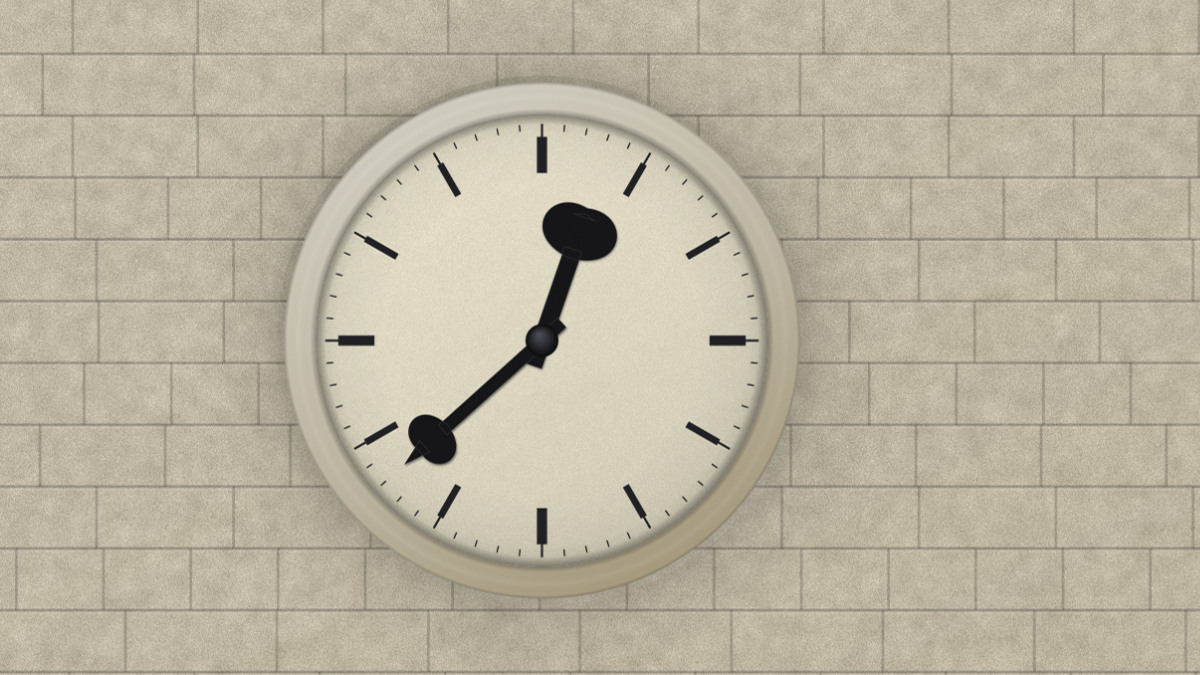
12:38
